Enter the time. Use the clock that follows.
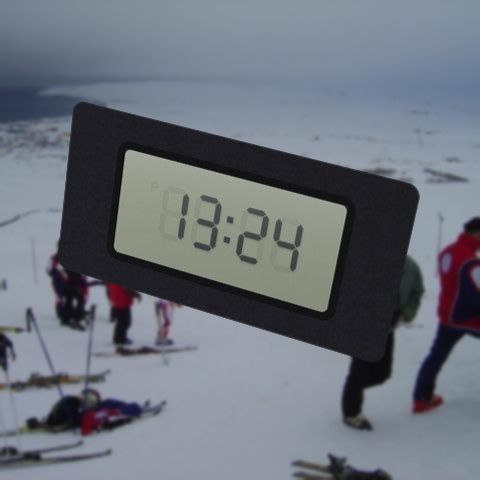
13:24
